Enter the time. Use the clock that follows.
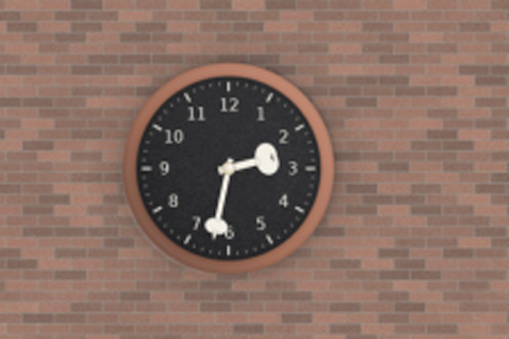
2:32
